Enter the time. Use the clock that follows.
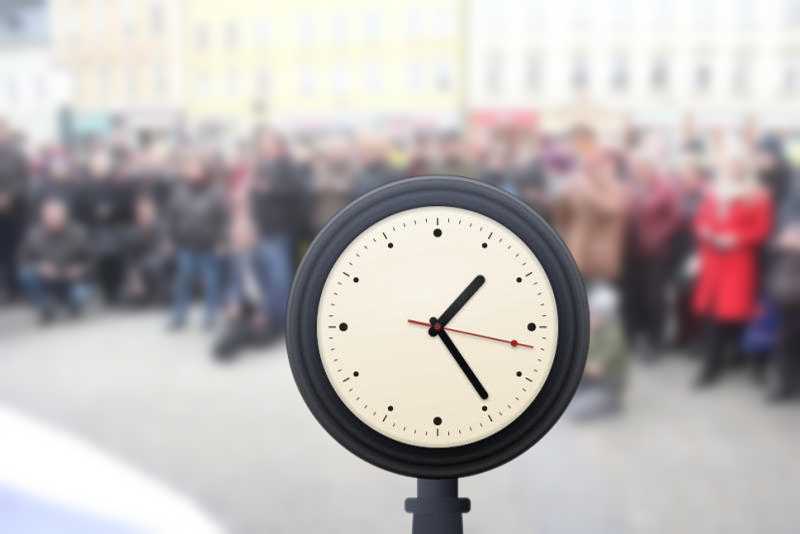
1:24:17
